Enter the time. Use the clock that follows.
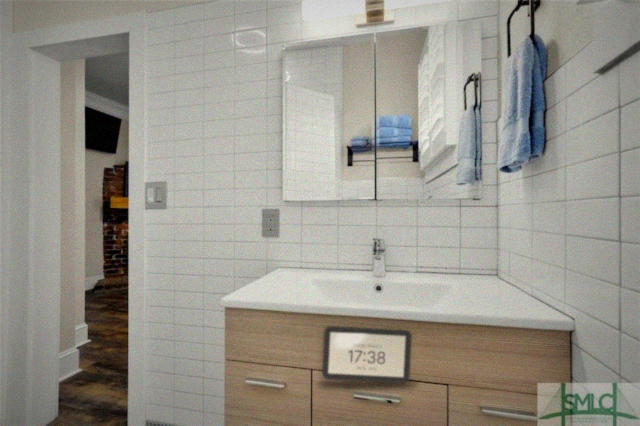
17:38
